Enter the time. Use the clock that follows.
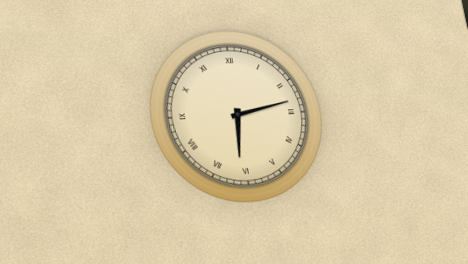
6:13
